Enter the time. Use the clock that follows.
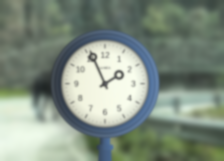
1:56
